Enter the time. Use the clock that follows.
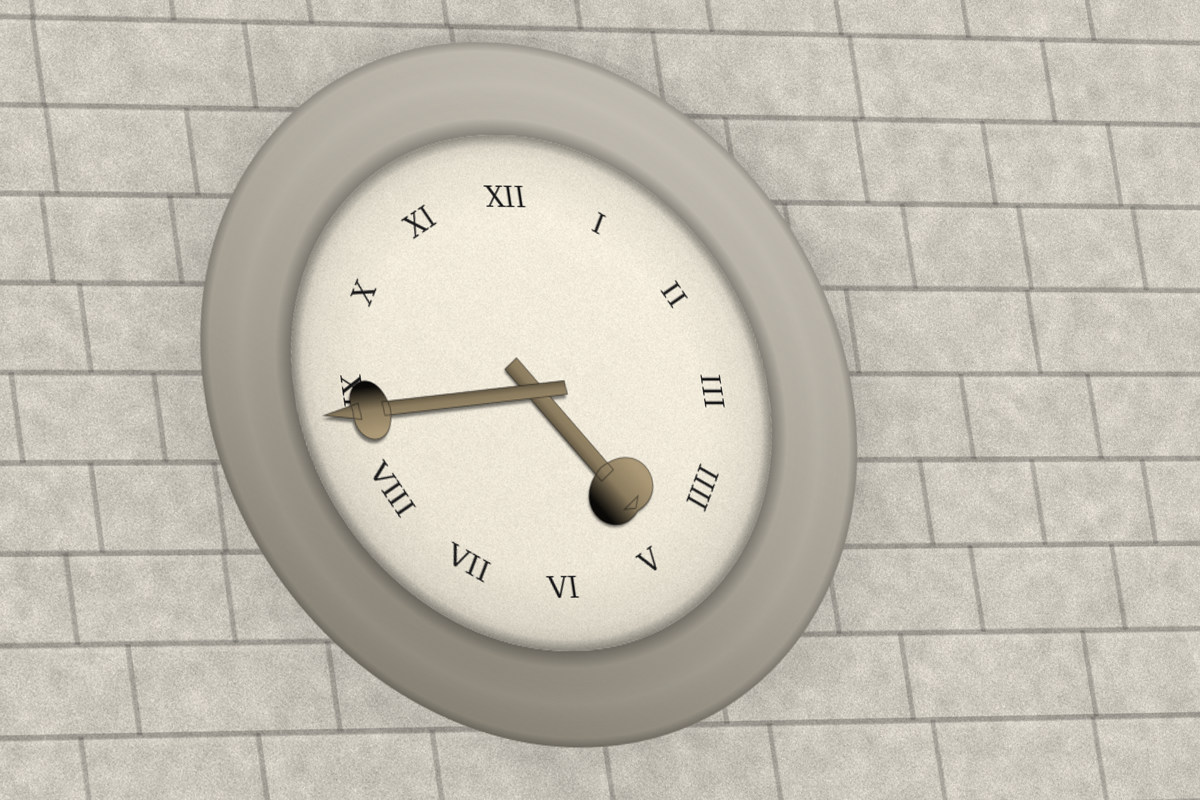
4:44
